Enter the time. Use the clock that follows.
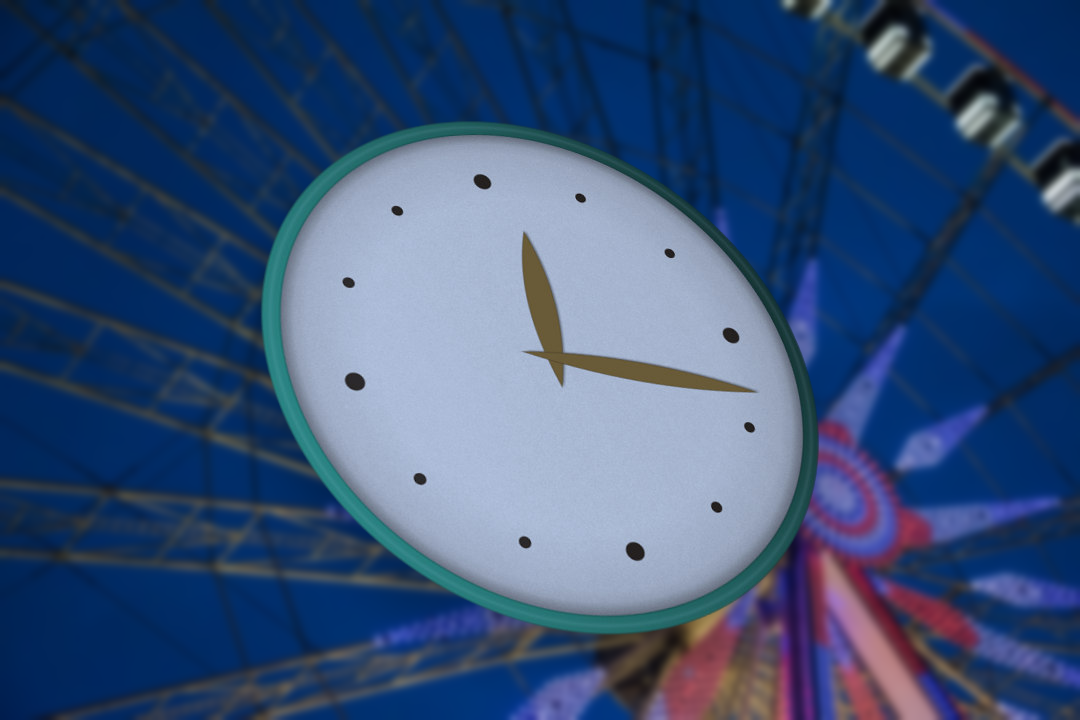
12:18
